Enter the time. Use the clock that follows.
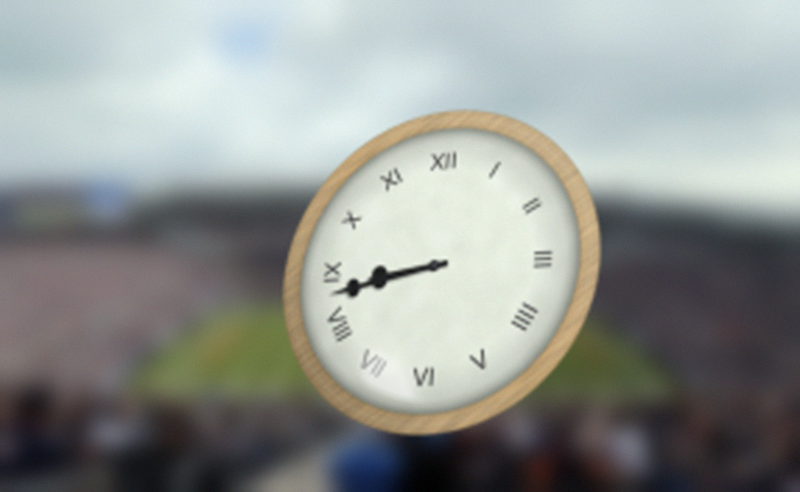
8:43
